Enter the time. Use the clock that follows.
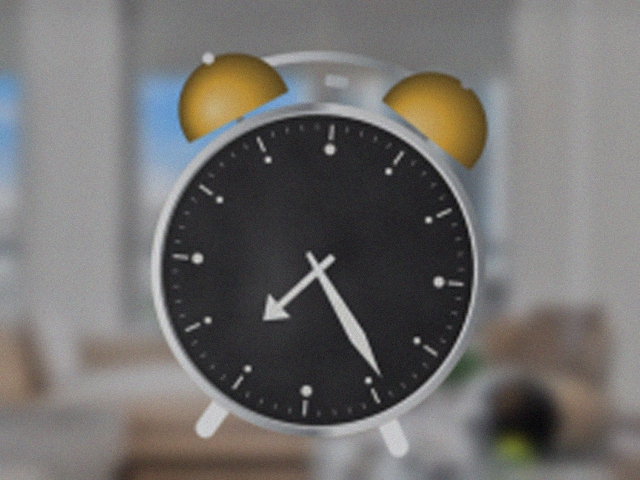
7:24
